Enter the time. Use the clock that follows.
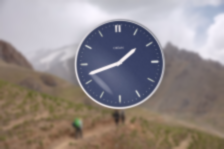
1:42
